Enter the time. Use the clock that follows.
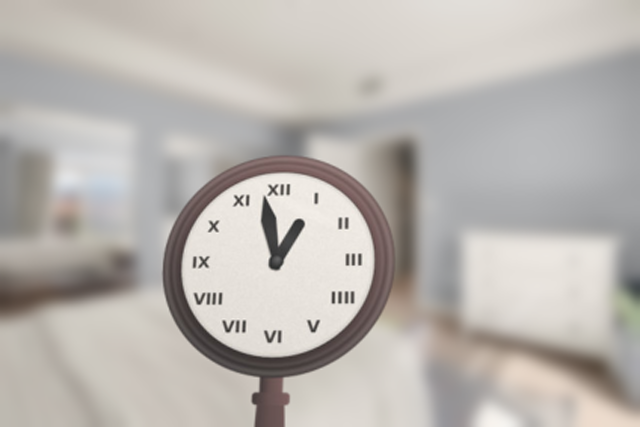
12:58
